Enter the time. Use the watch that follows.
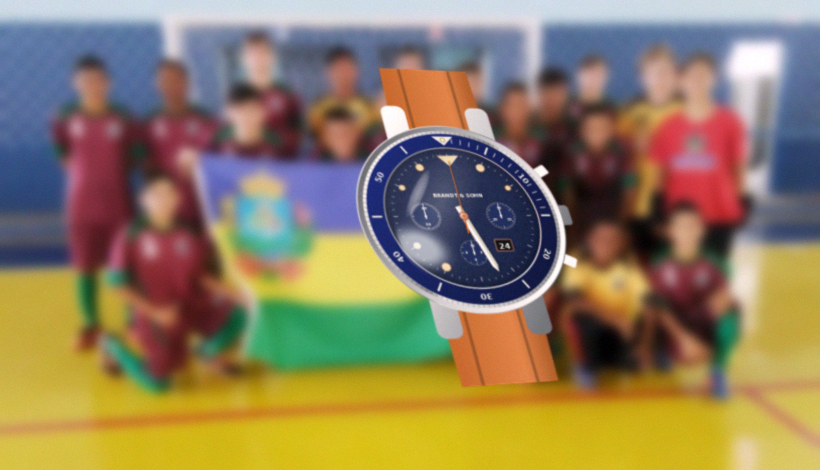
5:27
